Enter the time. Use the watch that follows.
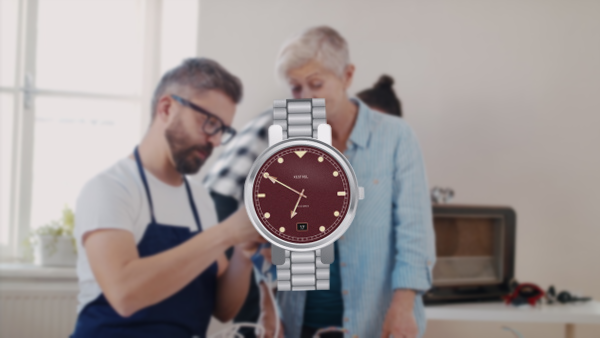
6:50
